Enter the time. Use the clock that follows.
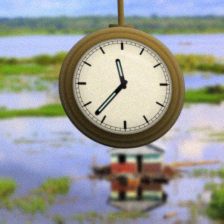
11:37
